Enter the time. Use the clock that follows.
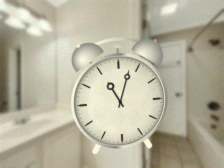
11:03
